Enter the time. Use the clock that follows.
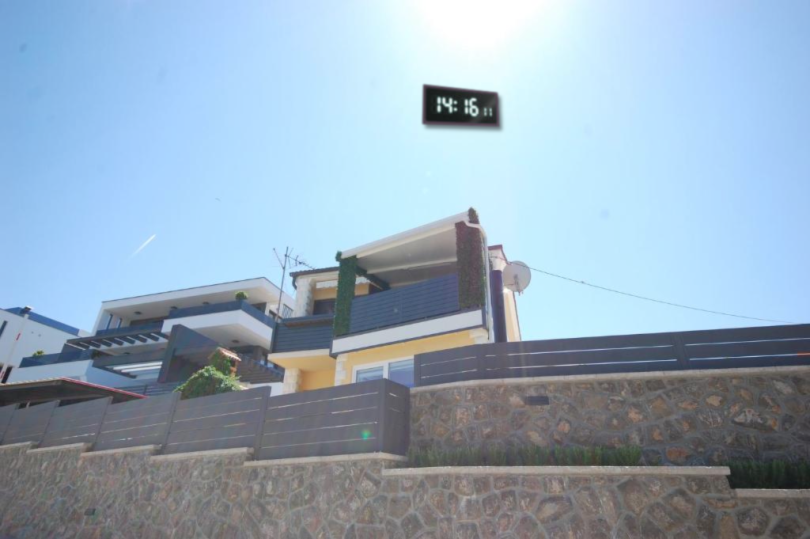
14:16
